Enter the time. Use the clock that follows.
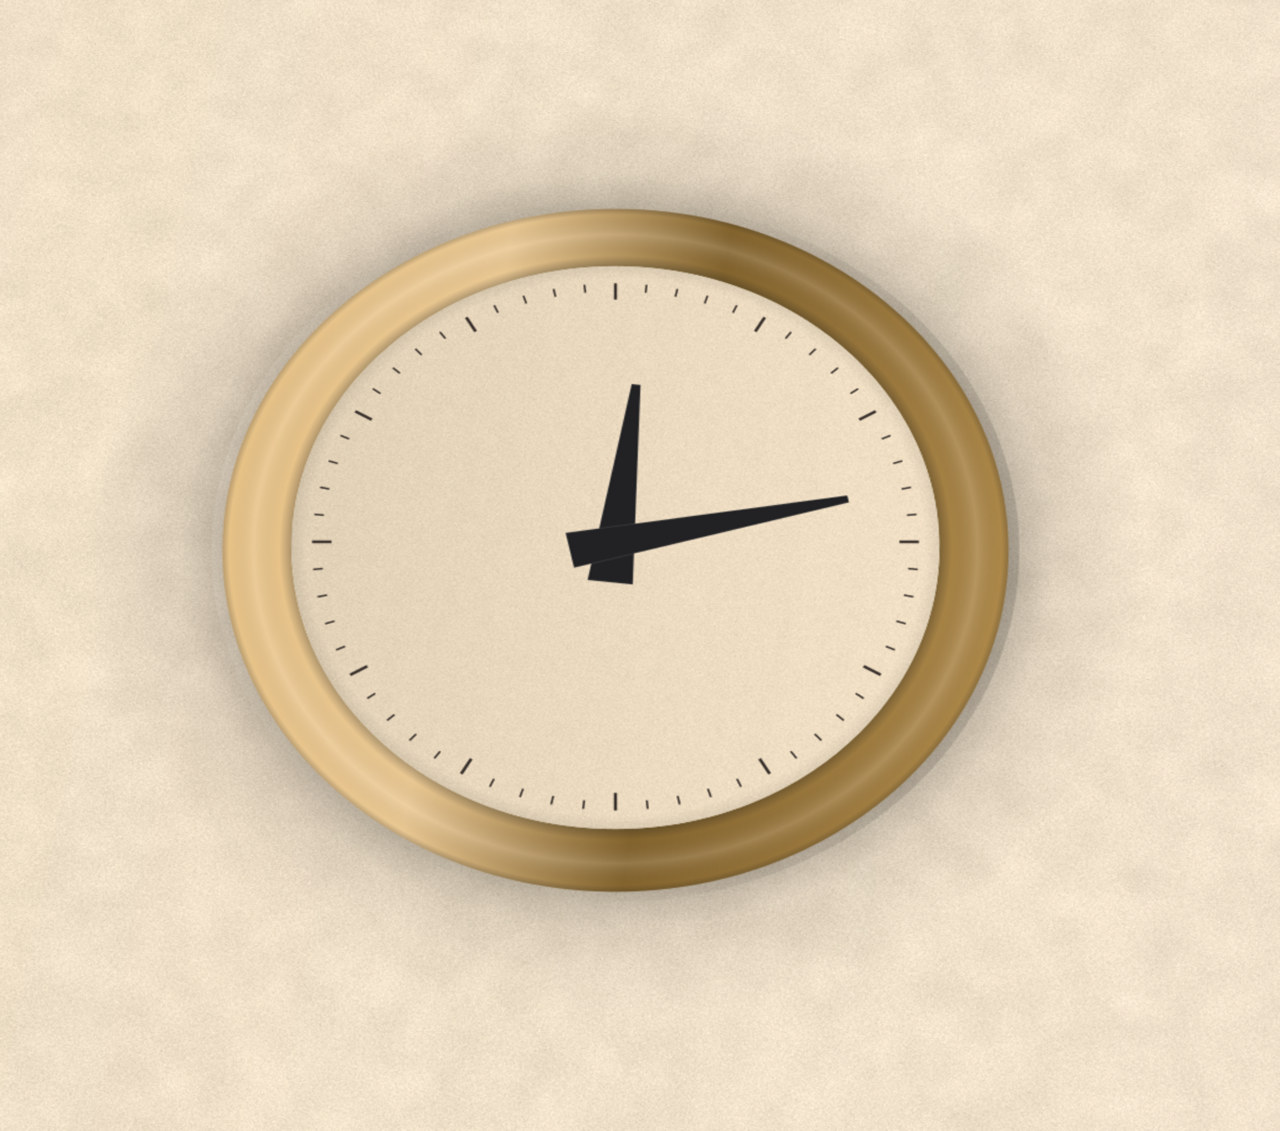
12:13
